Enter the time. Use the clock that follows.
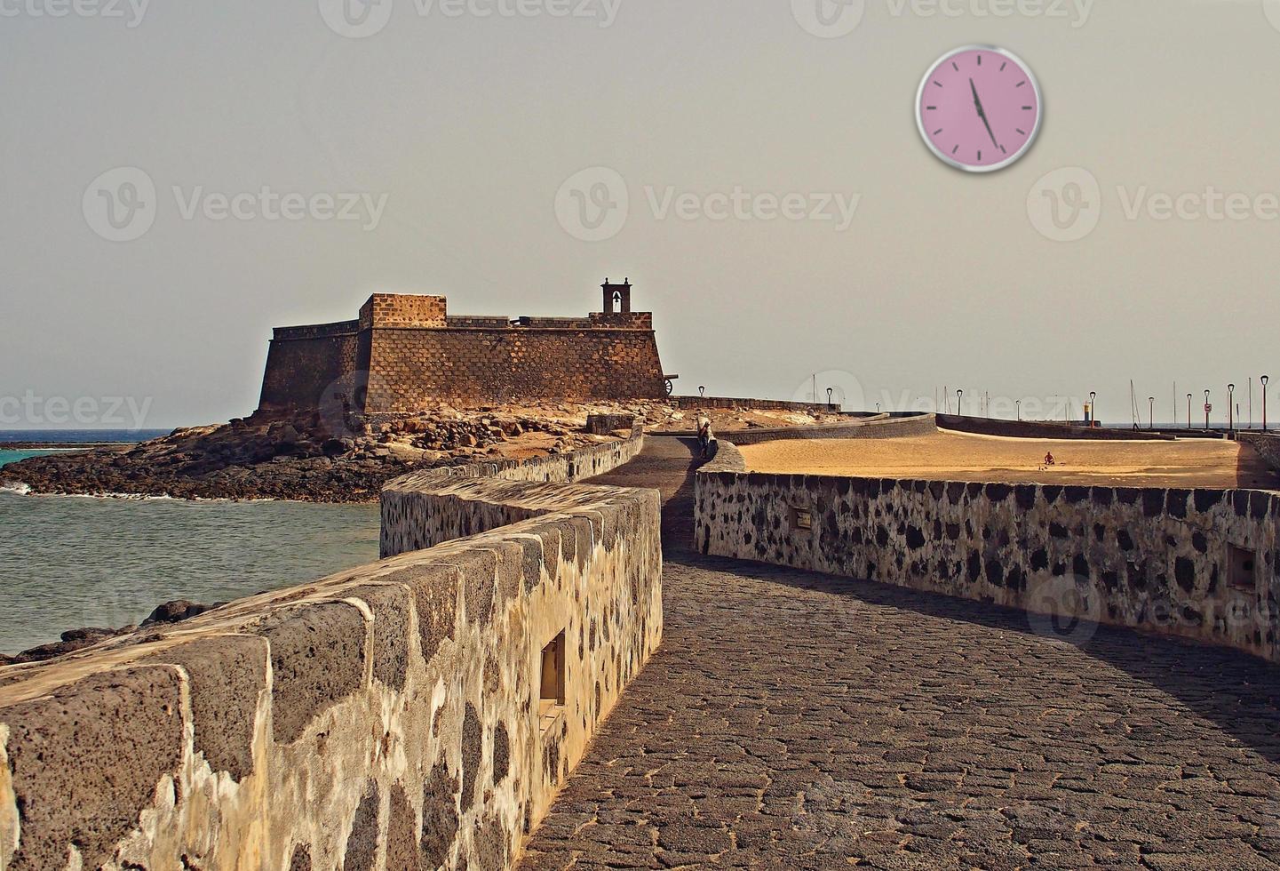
11:26
